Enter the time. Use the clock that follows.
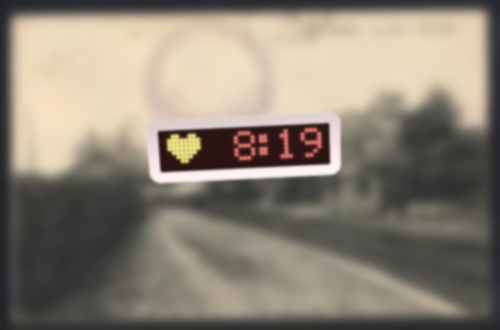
8:19
